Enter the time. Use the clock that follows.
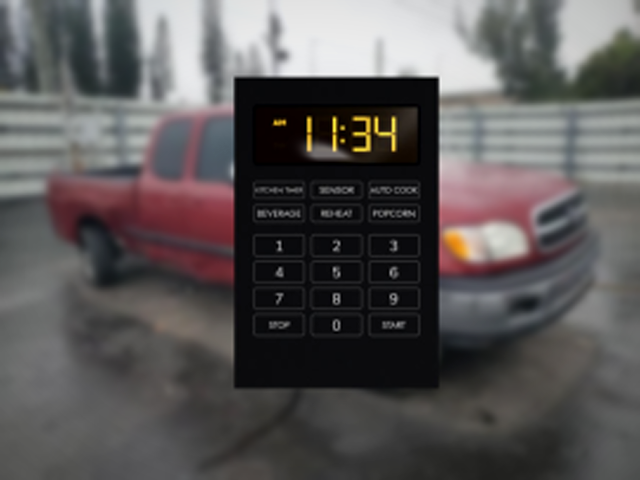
11:34
